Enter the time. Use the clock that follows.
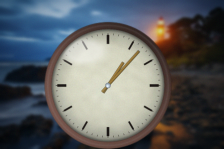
1:07
